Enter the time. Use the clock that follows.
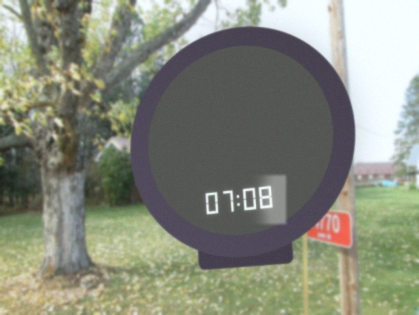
7:08
